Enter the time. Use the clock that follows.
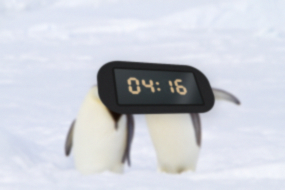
4:16
